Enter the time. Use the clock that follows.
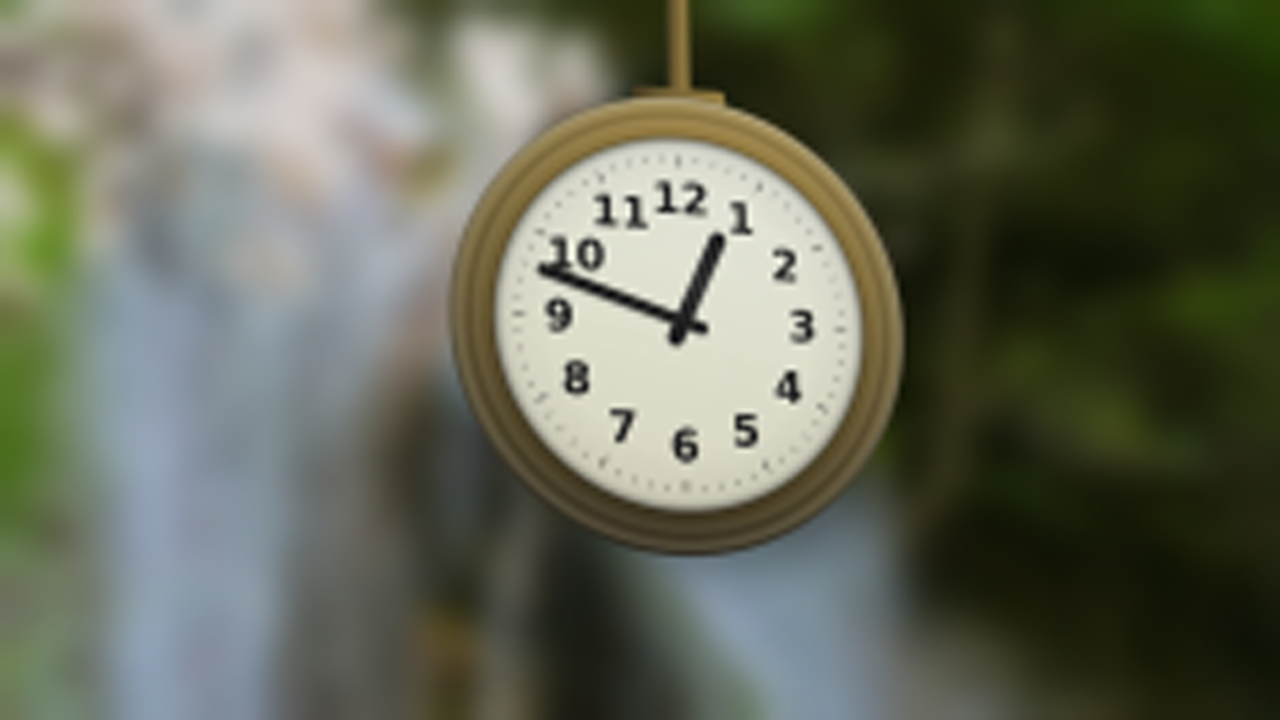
12:48
